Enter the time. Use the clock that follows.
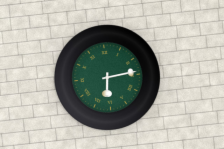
6:14
